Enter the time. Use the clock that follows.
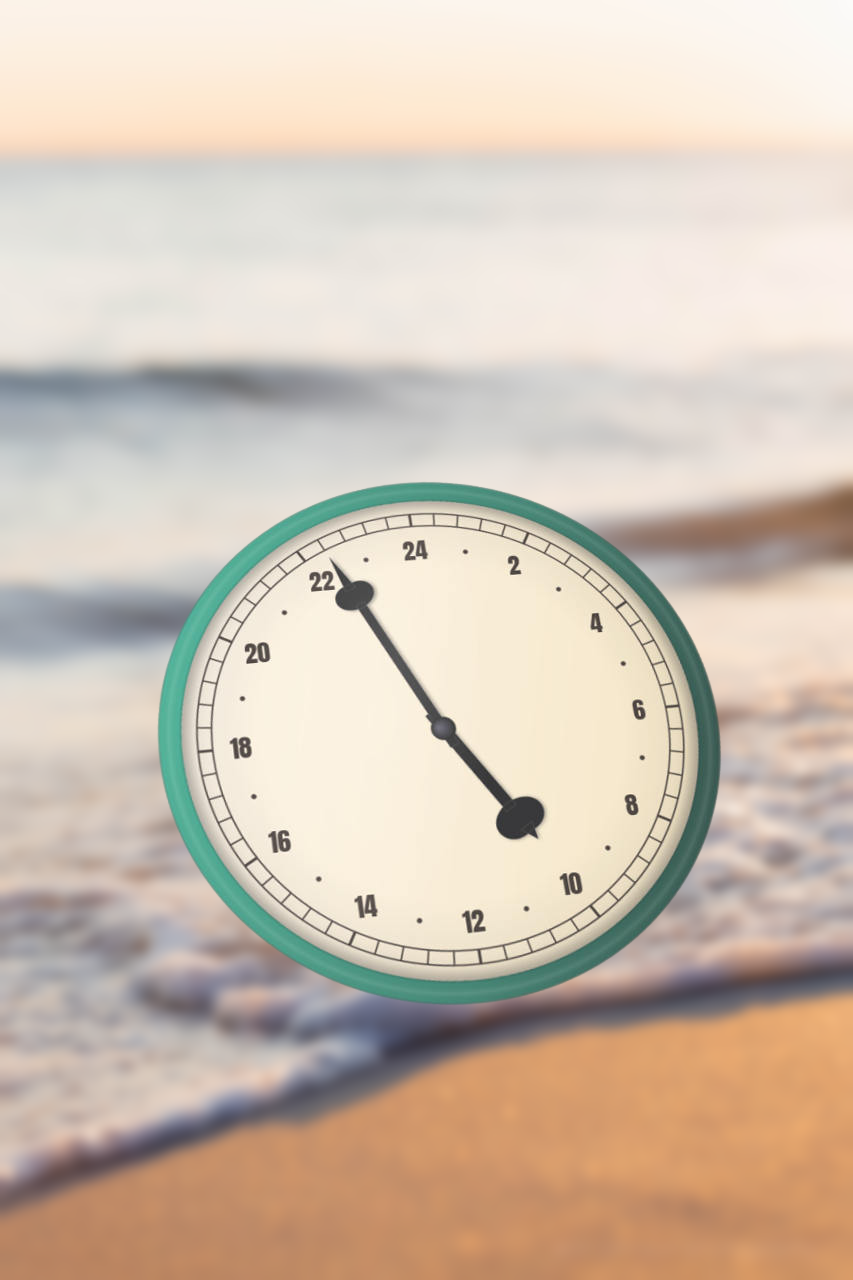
9:56
